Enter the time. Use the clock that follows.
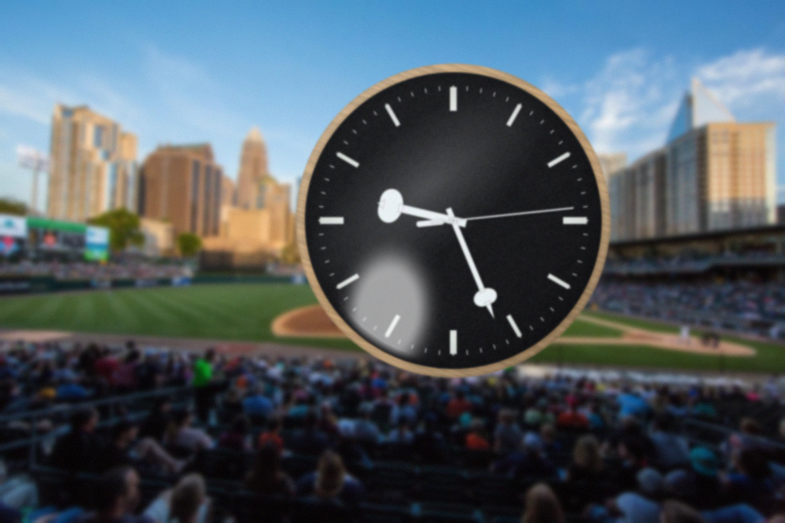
9:26:14
